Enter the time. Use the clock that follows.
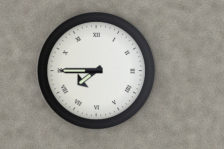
7:45
